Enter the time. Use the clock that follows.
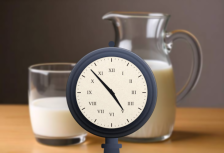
4:53
